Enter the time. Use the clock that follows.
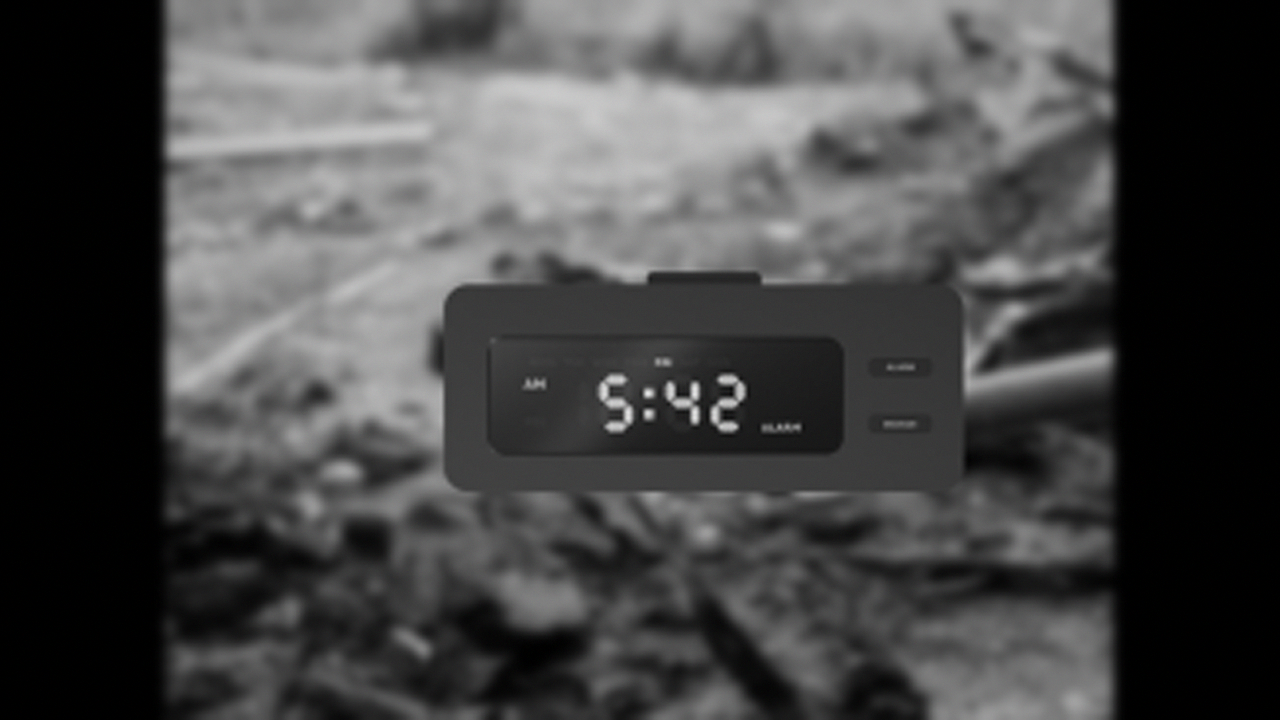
5:42
